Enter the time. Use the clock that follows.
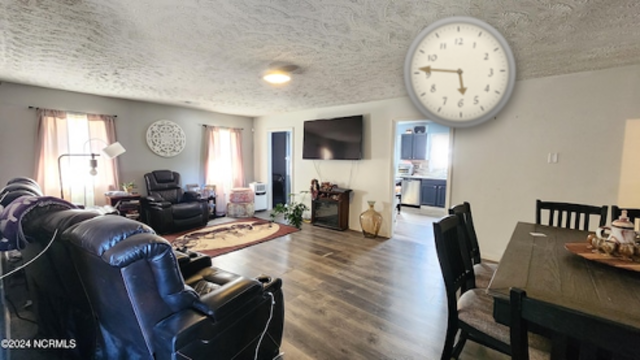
5:46
